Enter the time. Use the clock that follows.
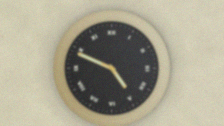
4:49
